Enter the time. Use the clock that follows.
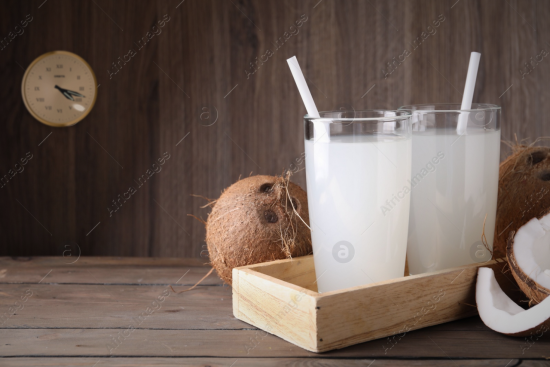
4:18
